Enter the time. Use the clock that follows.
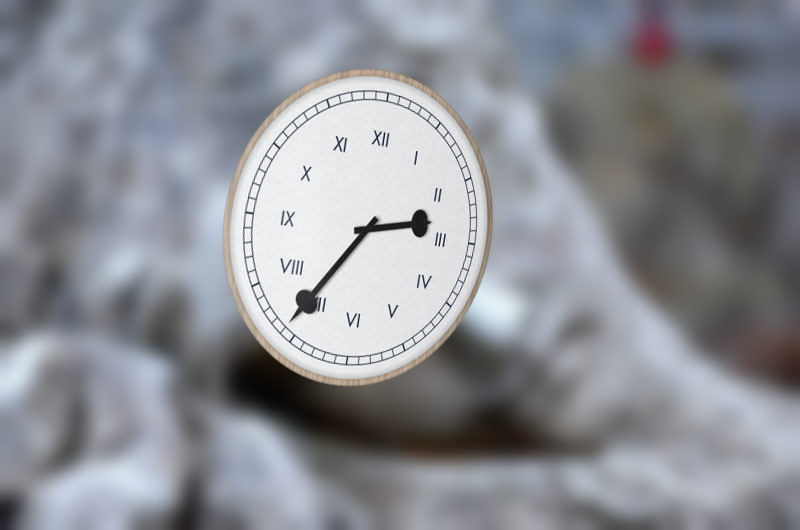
2:36
